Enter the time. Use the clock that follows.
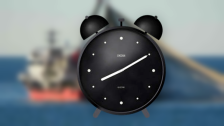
8:10
